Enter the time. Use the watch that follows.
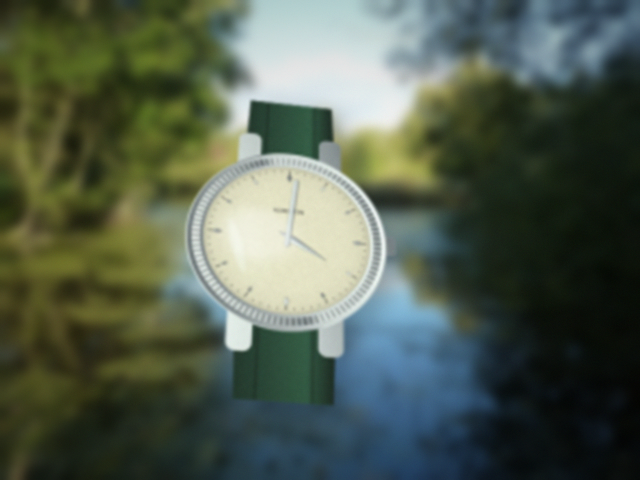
4:01
